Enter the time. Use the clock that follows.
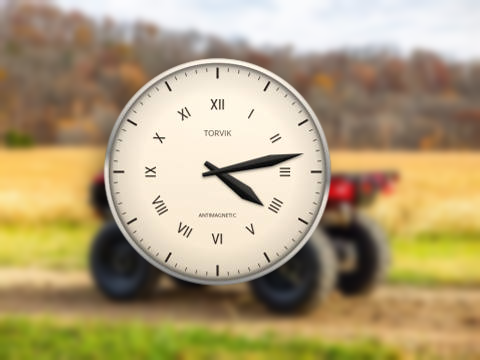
4:13
